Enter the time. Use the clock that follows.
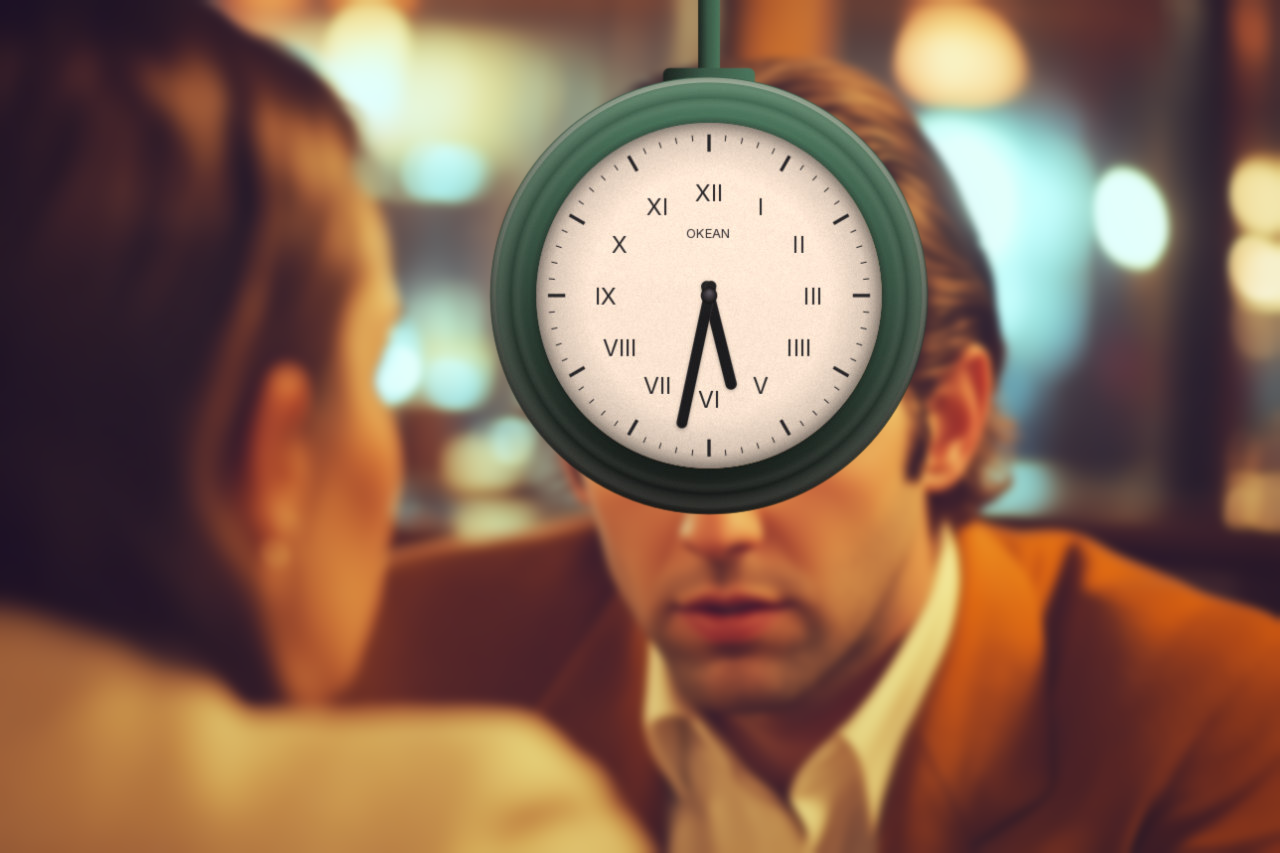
5:32
